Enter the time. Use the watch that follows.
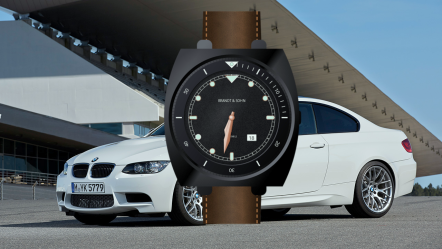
6:32
